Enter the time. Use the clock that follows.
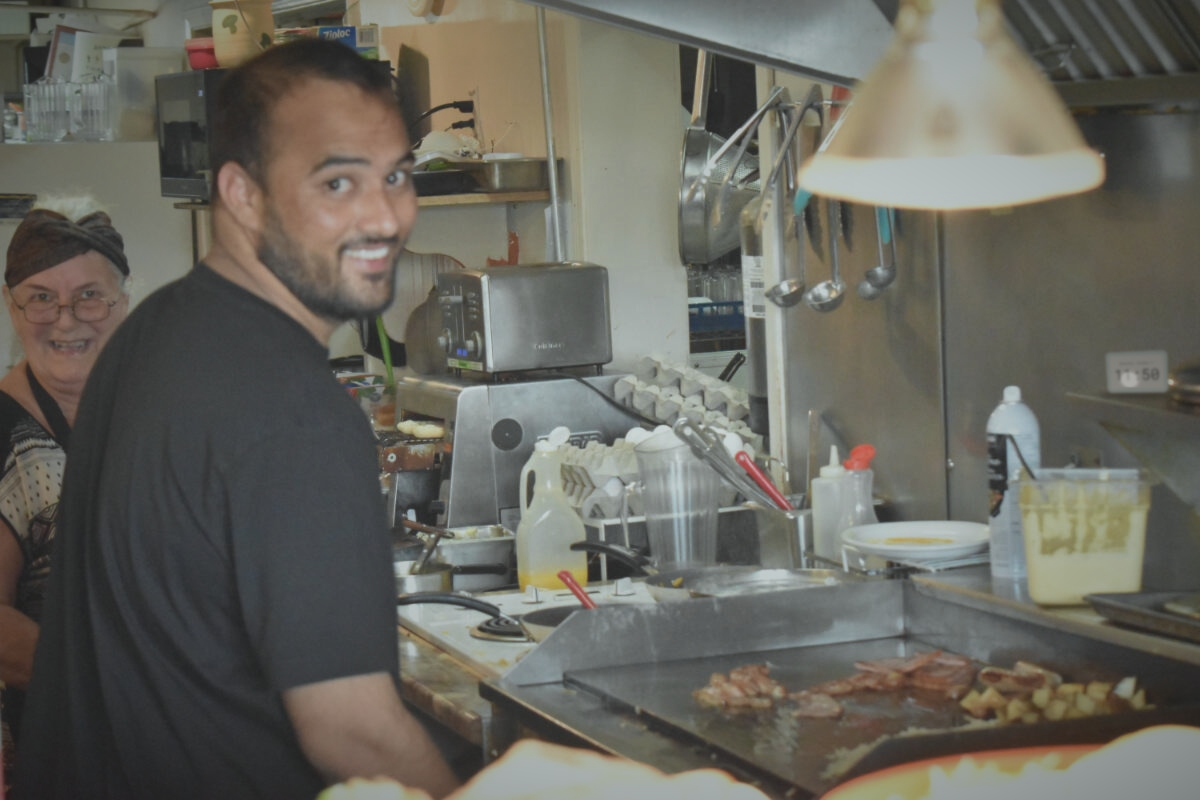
11:50
